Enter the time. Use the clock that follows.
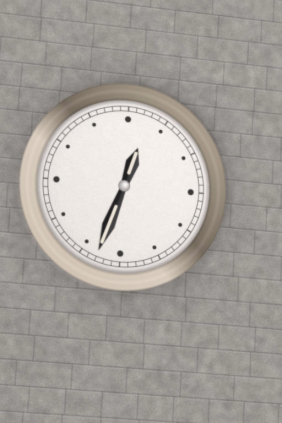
12:33
